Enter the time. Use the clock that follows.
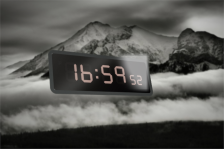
16:59:52
